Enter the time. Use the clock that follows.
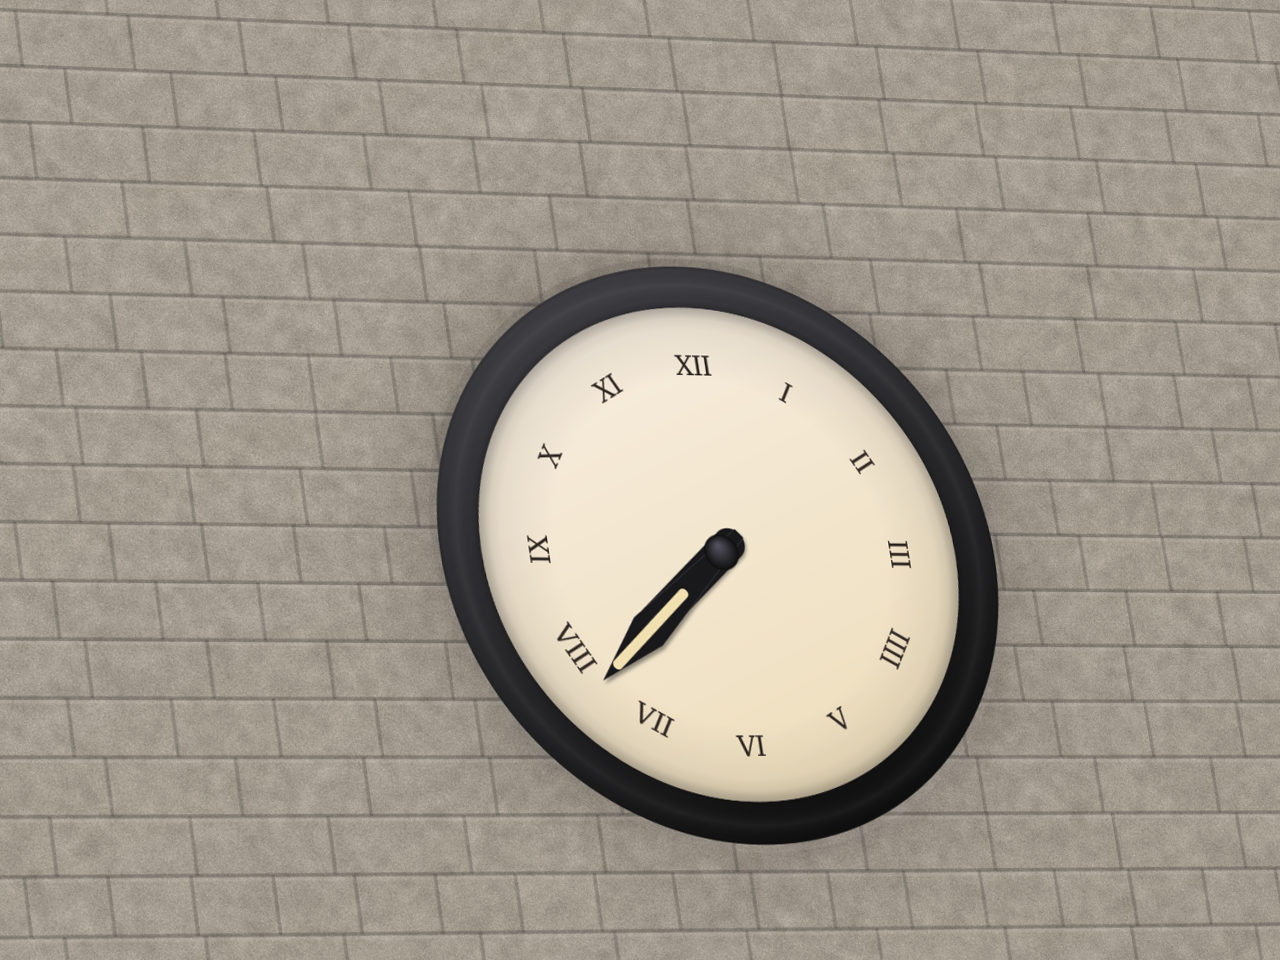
7:38
